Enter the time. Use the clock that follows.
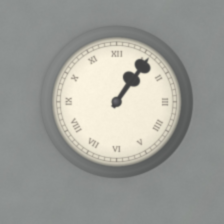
1:06
